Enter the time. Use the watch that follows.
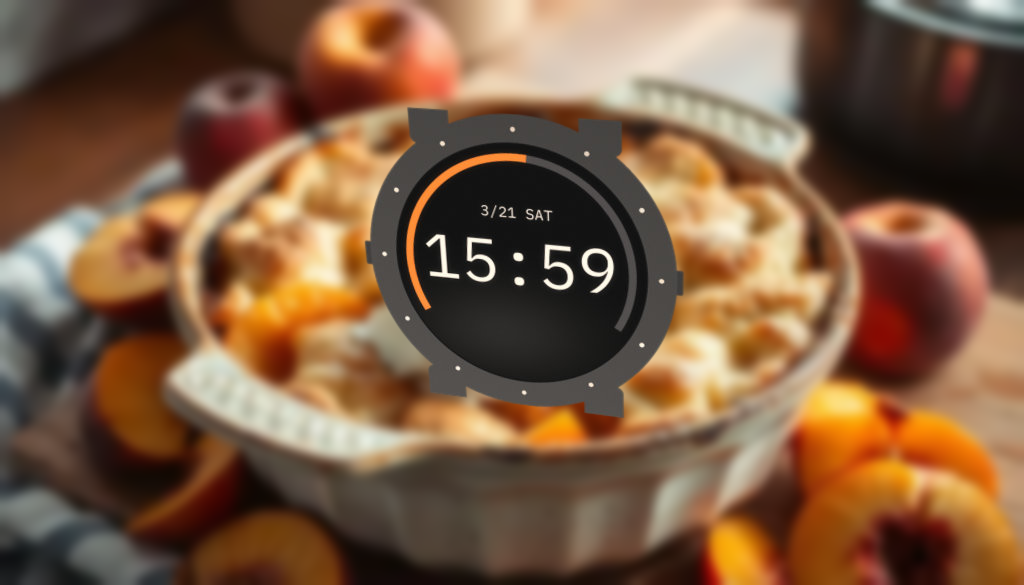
15:59
